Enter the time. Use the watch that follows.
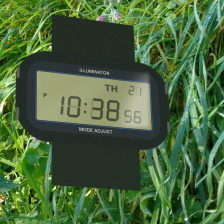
10:38:56
